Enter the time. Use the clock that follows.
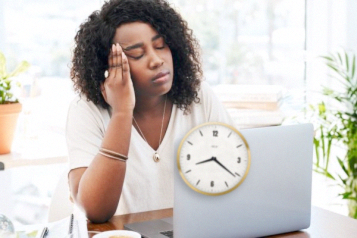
8:21
